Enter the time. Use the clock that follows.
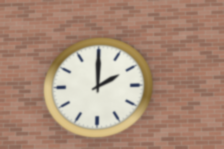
2:00
